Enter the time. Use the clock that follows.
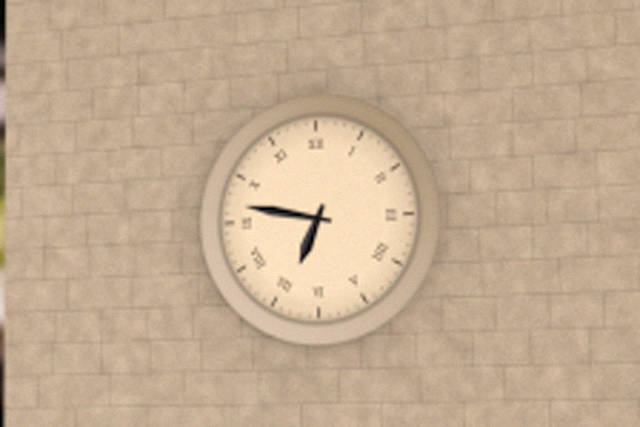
6:47
